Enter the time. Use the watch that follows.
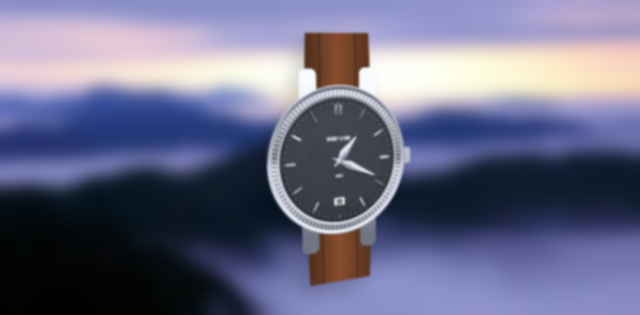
1:19
